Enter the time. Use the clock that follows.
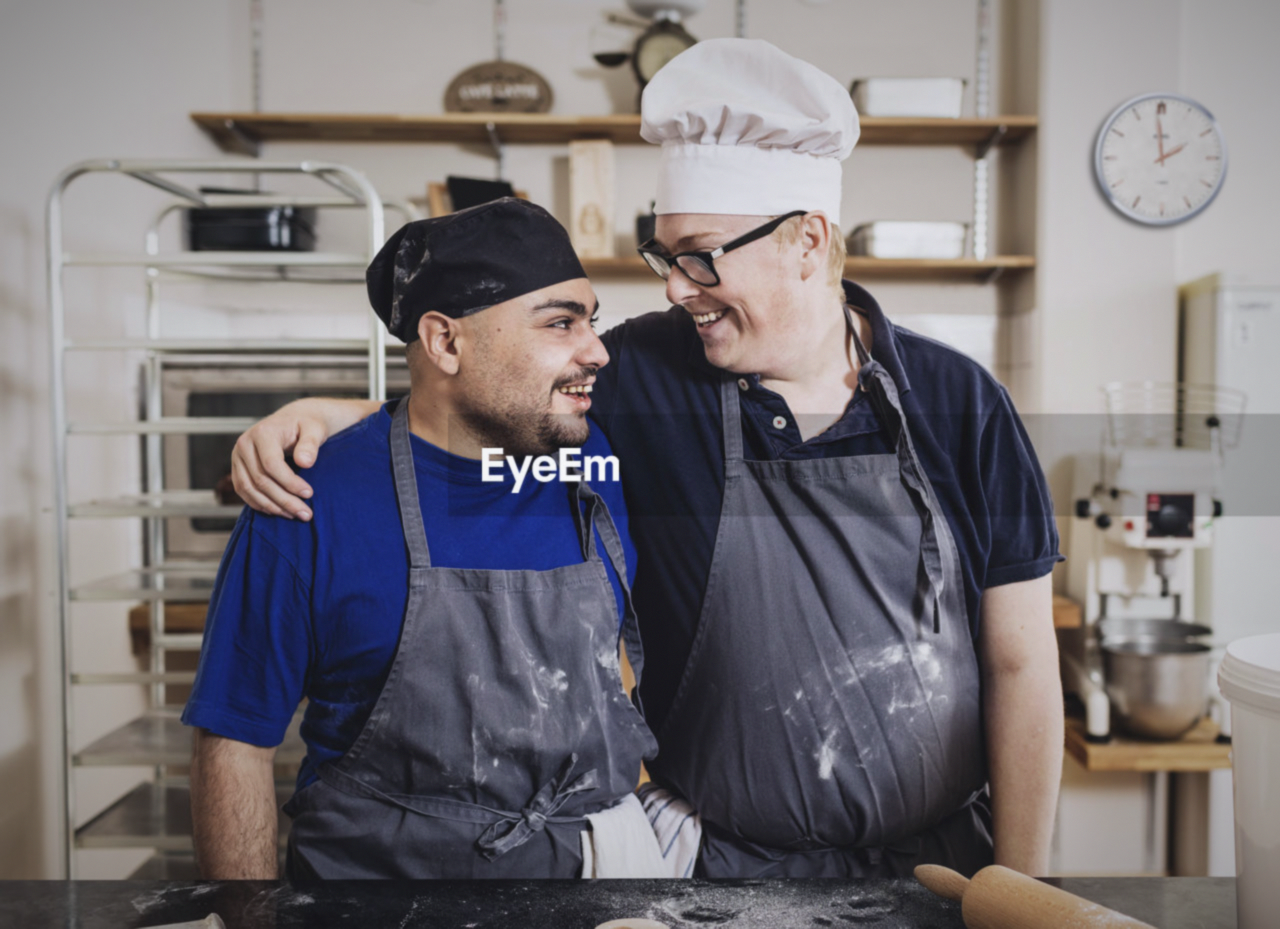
1:59
